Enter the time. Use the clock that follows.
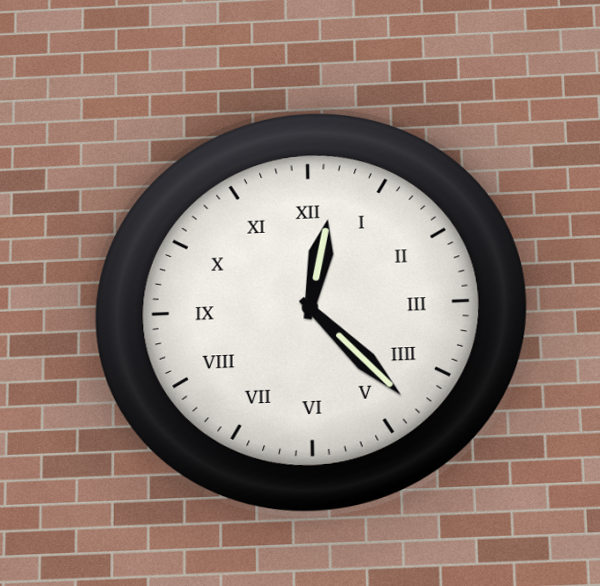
12:23
